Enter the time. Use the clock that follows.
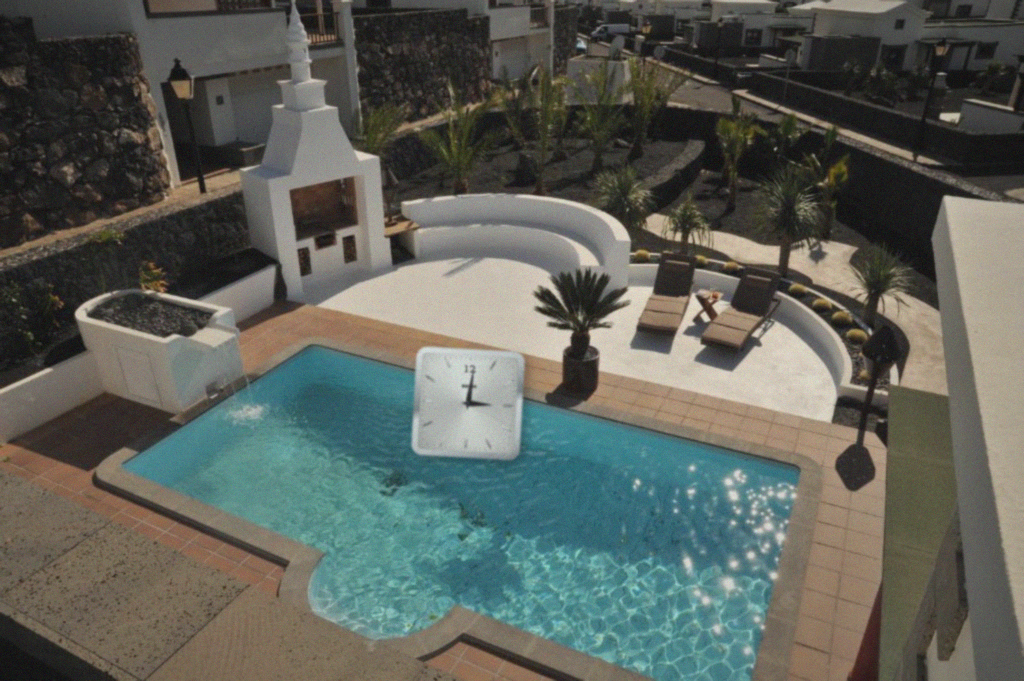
3:01
